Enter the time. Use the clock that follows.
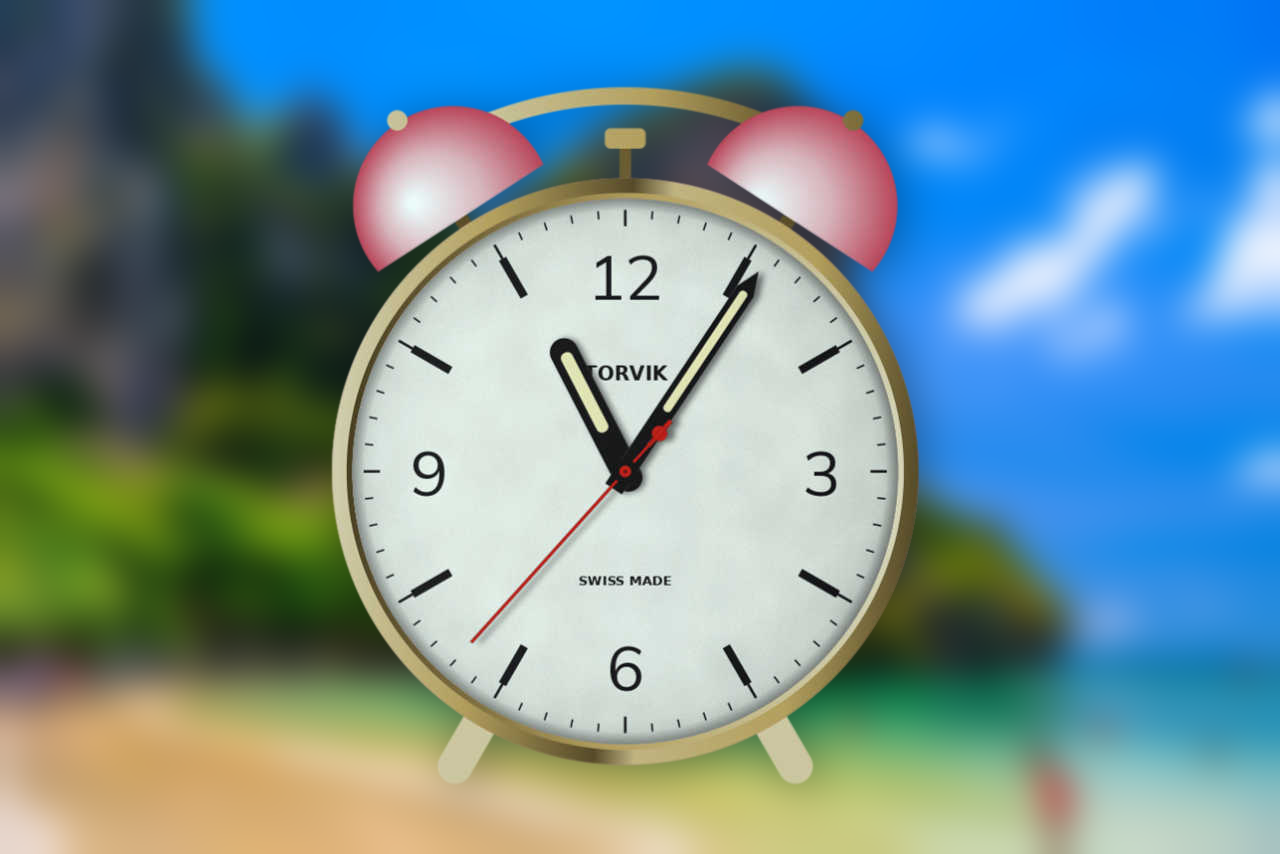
11:05:37
